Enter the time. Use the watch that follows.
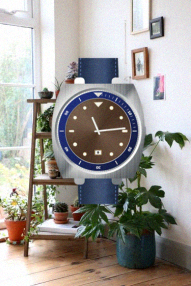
11:14
